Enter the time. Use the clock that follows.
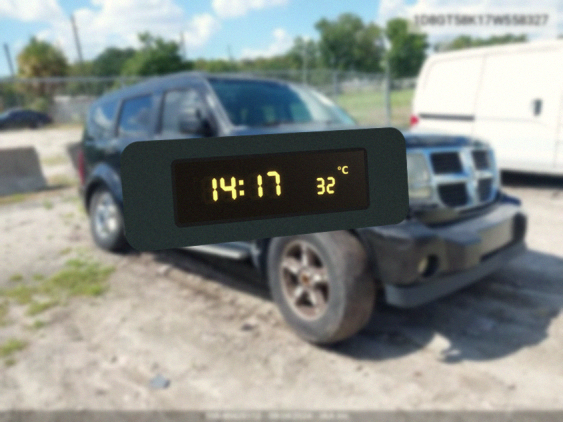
14:17
